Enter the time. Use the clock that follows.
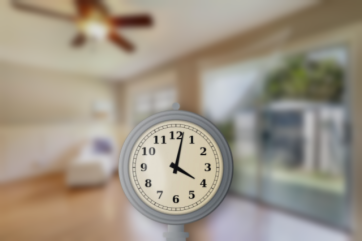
4:02
